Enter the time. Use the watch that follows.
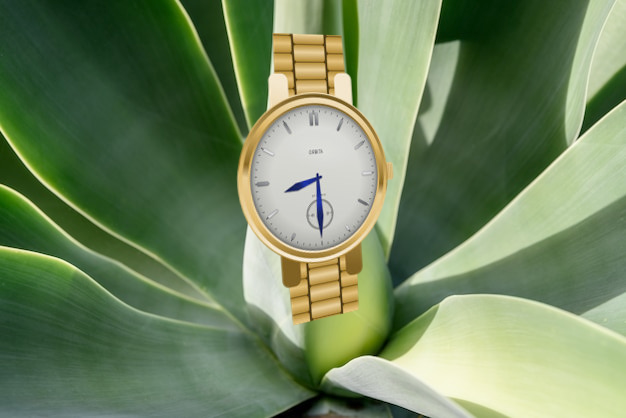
8:30
